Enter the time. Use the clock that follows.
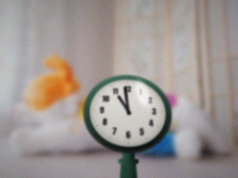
10:59
